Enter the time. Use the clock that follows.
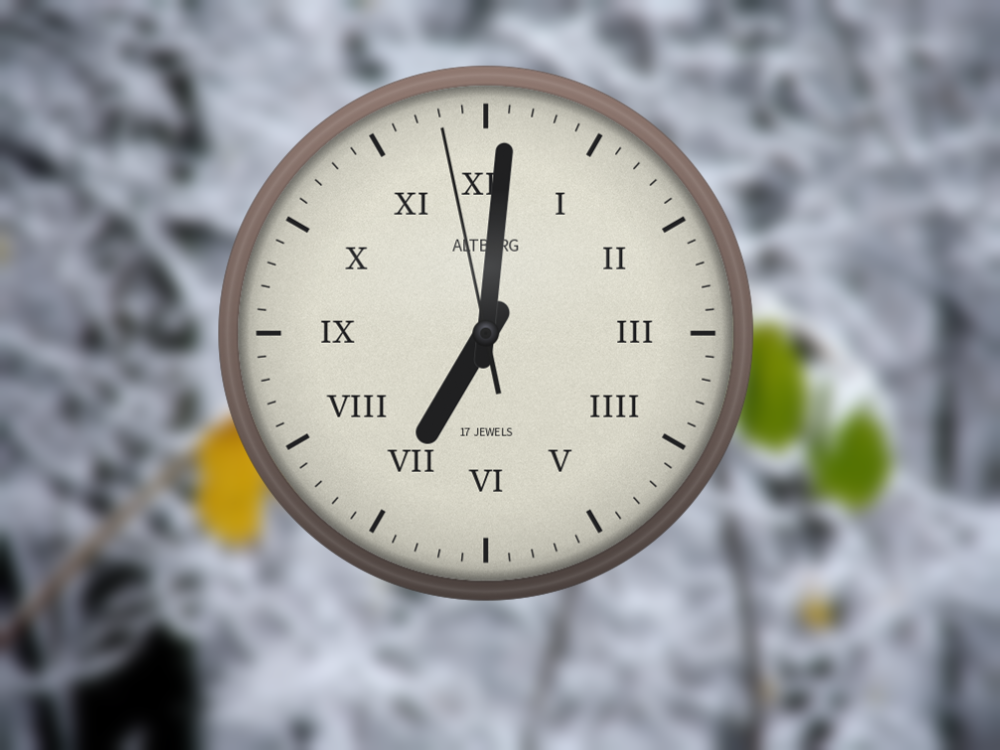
7:00:58
